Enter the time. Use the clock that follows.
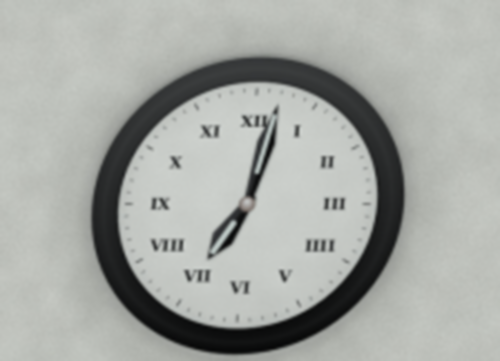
7:02
